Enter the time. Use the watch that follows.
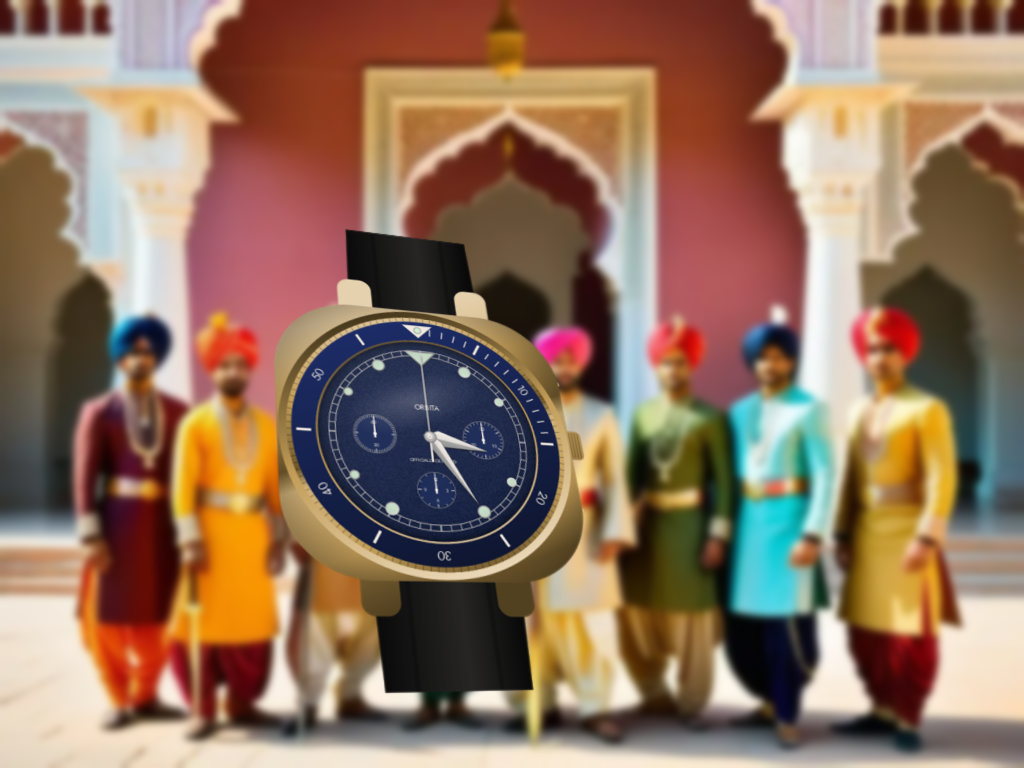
3:25
